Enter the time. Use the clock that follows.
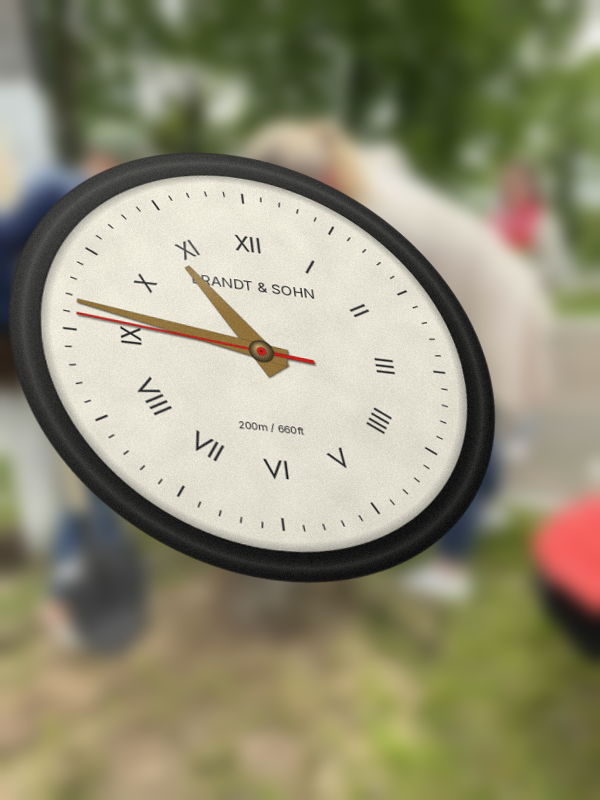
10:46:46
